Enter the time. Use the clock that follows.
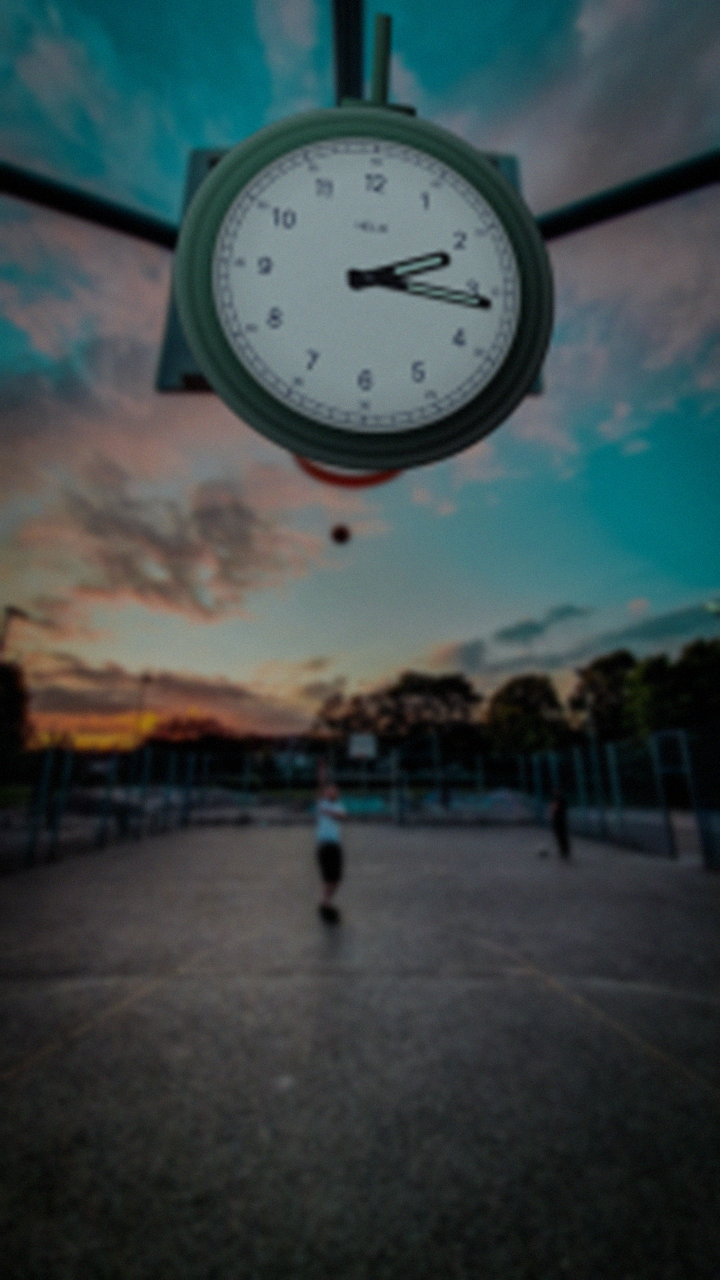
2:16
